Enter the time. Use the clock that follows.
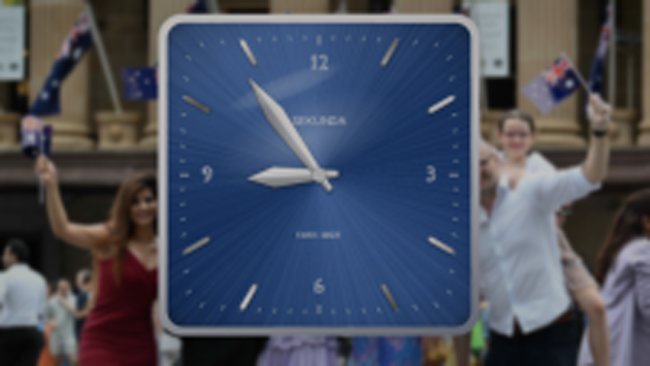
8:54
